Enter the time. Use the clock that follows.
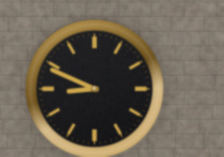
8:49
